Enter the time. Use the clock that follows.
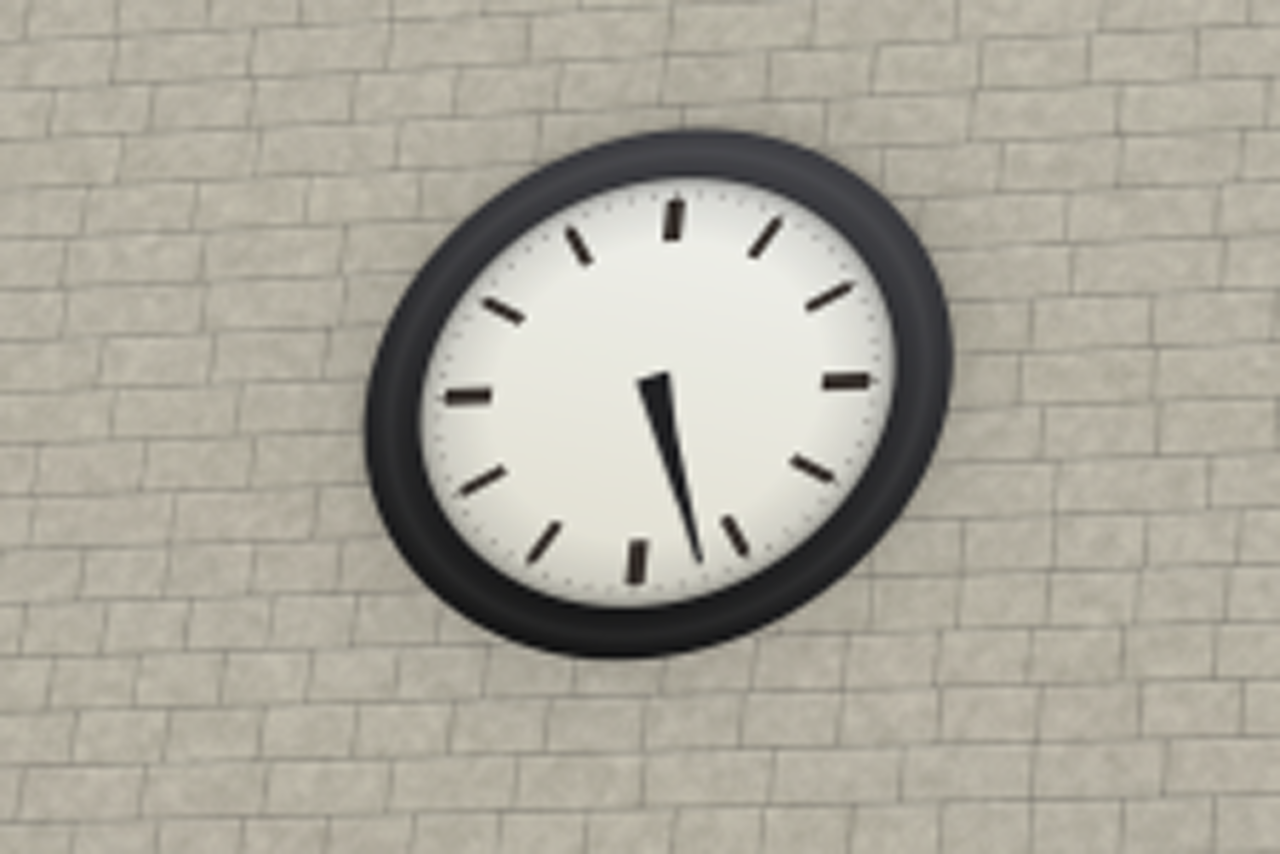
5:27
